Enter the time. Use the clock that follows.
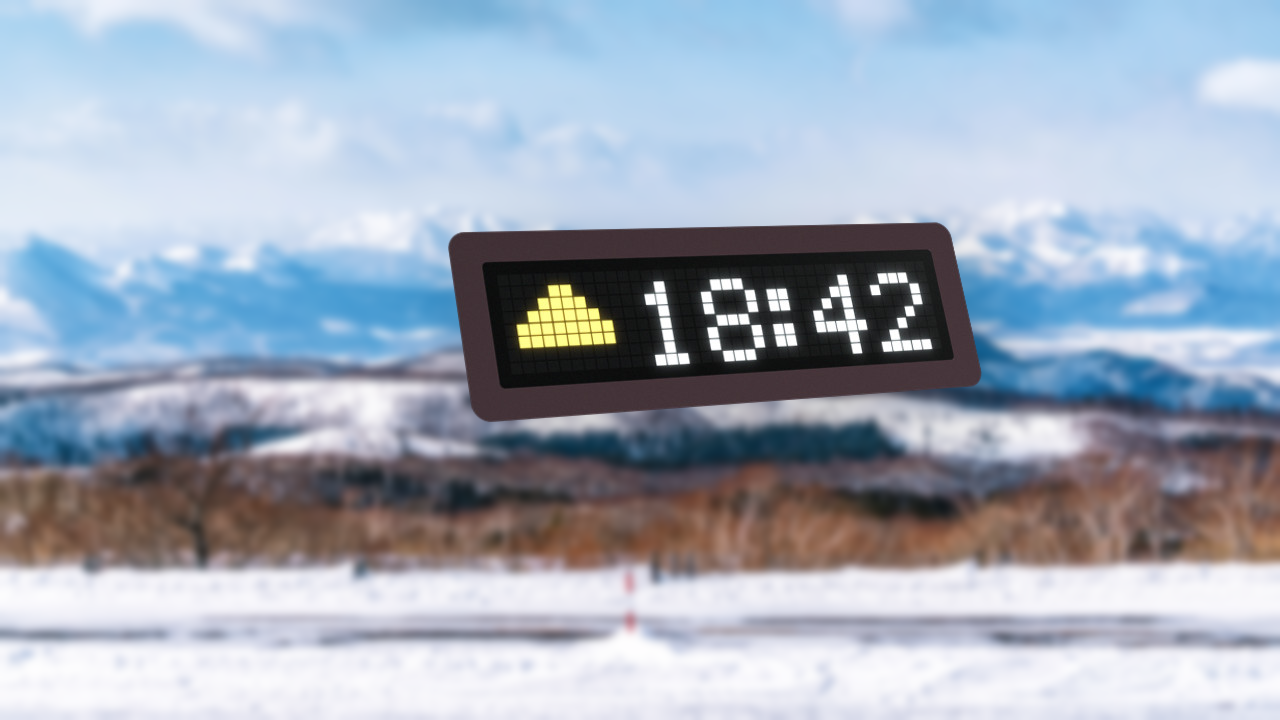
18:42
